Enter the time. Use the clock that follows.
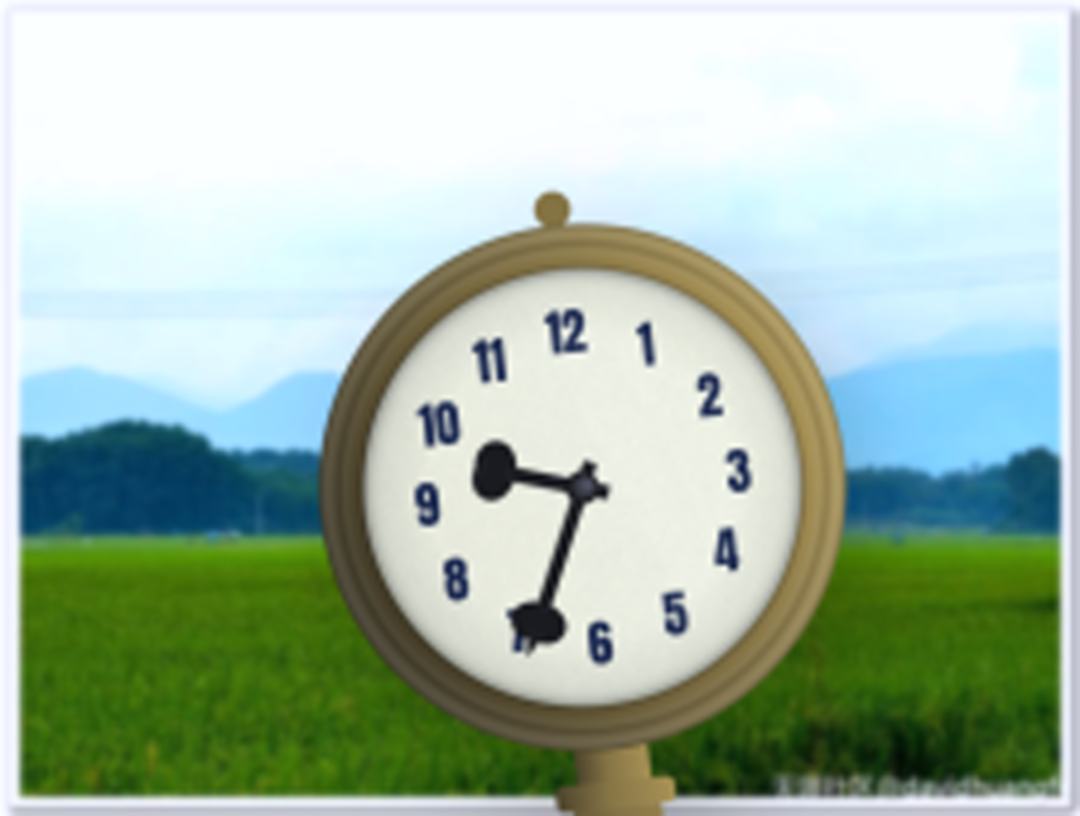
9:34
